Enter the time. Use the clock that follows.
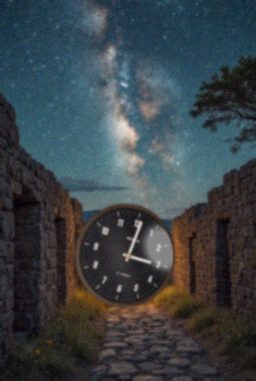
3:01
